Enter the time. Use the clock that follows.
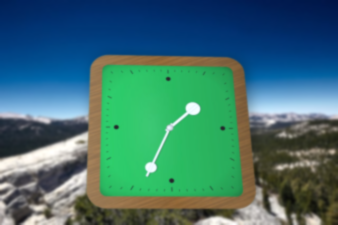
1:34
